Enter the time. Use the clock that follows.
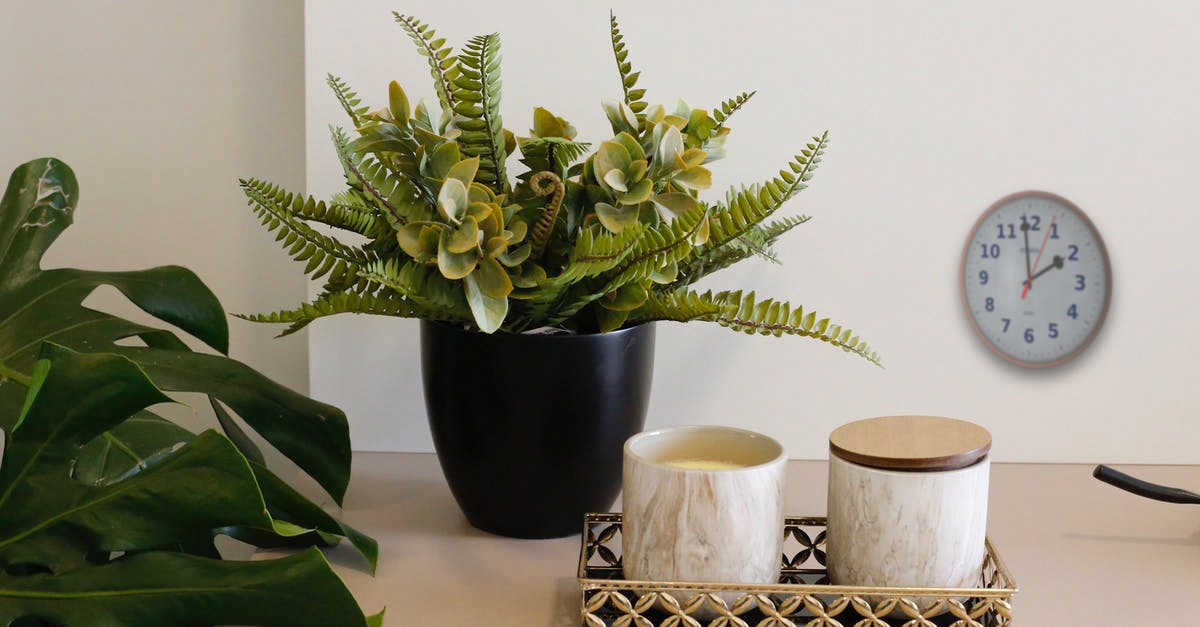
1:59:04
